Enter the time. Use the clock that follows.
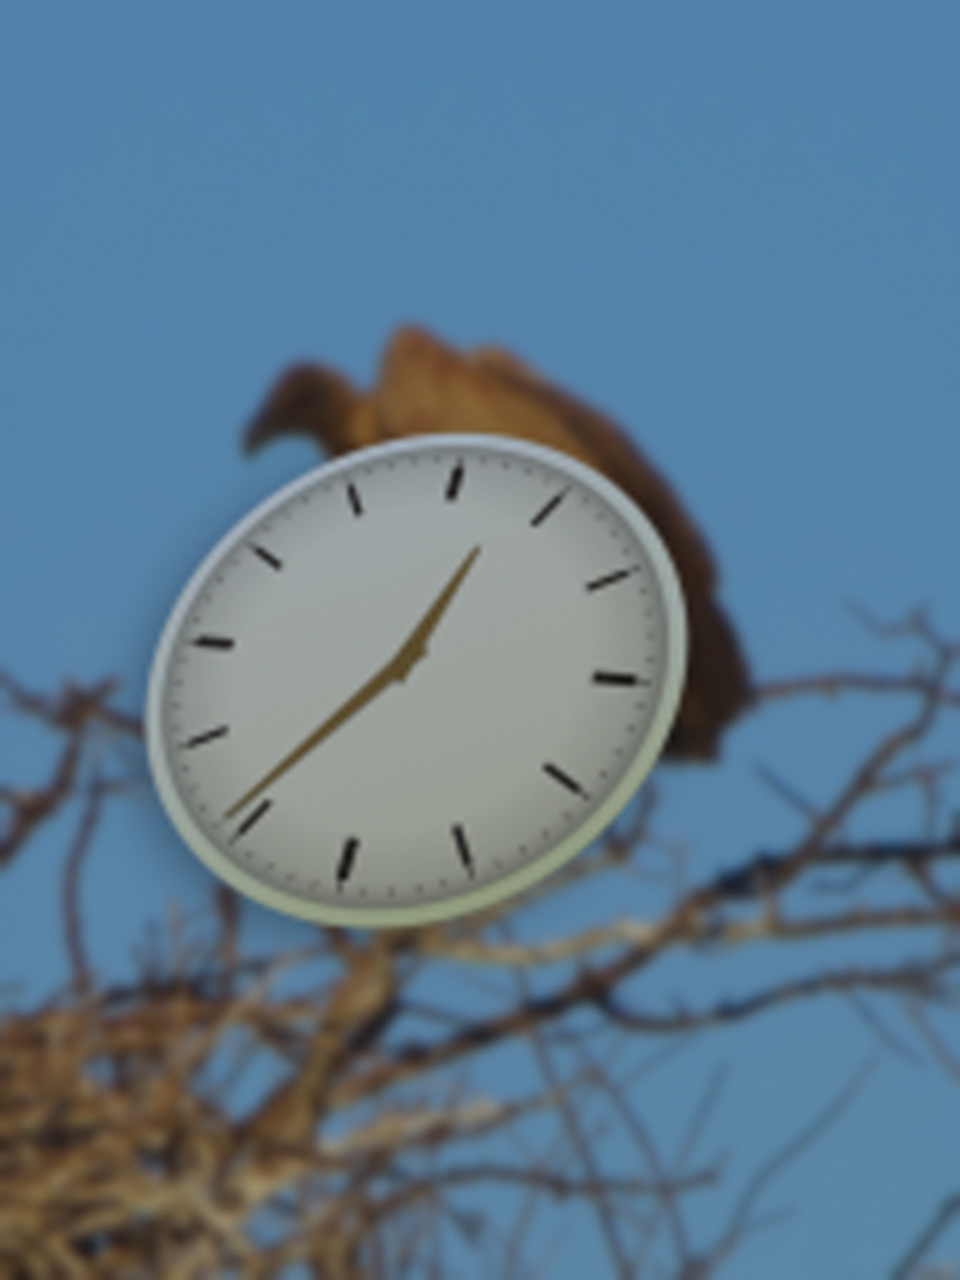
12:36
